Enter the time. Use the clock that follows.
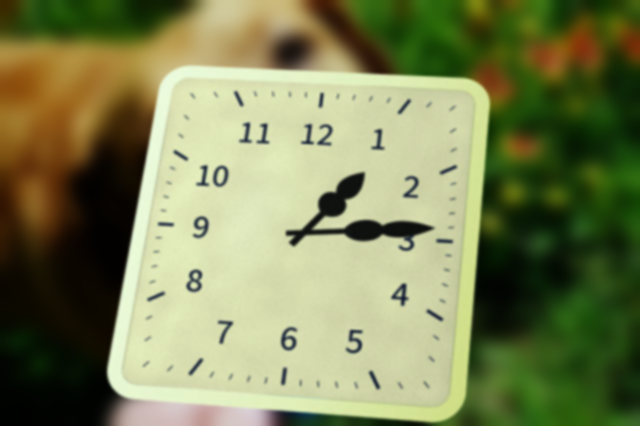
1:14
